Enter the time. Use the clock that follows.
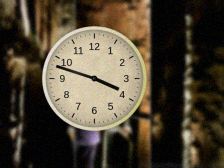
3:48
